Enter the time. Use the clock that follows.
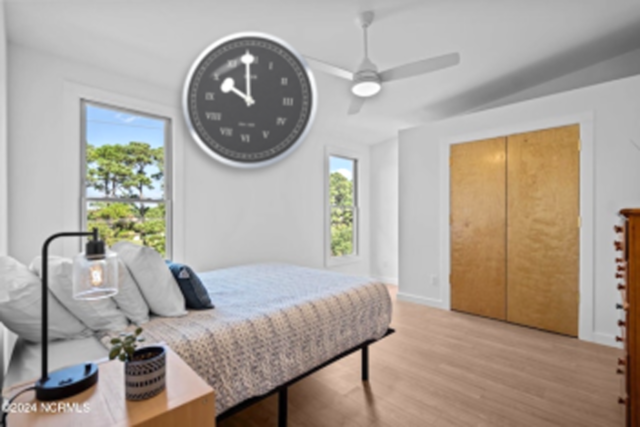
9:59
